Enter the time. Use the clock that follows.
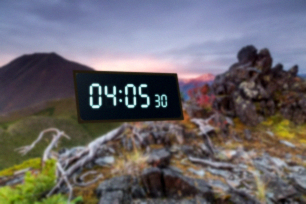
4:05:30
